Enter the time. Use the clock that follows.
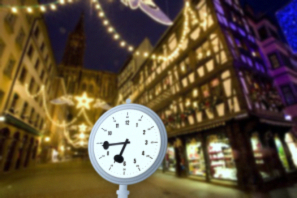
6:44
